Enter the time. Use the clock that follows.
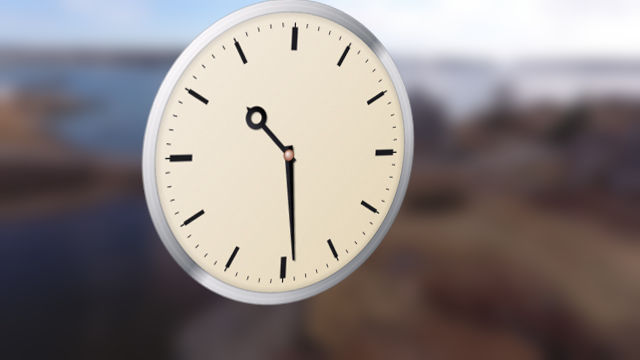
10:29
